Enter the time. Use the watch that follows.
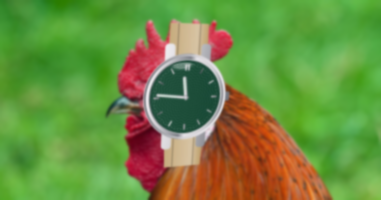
11:46
